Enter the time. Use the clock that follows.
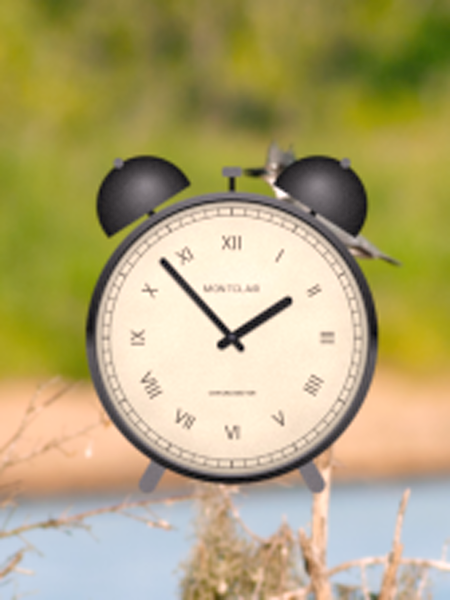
1:53
